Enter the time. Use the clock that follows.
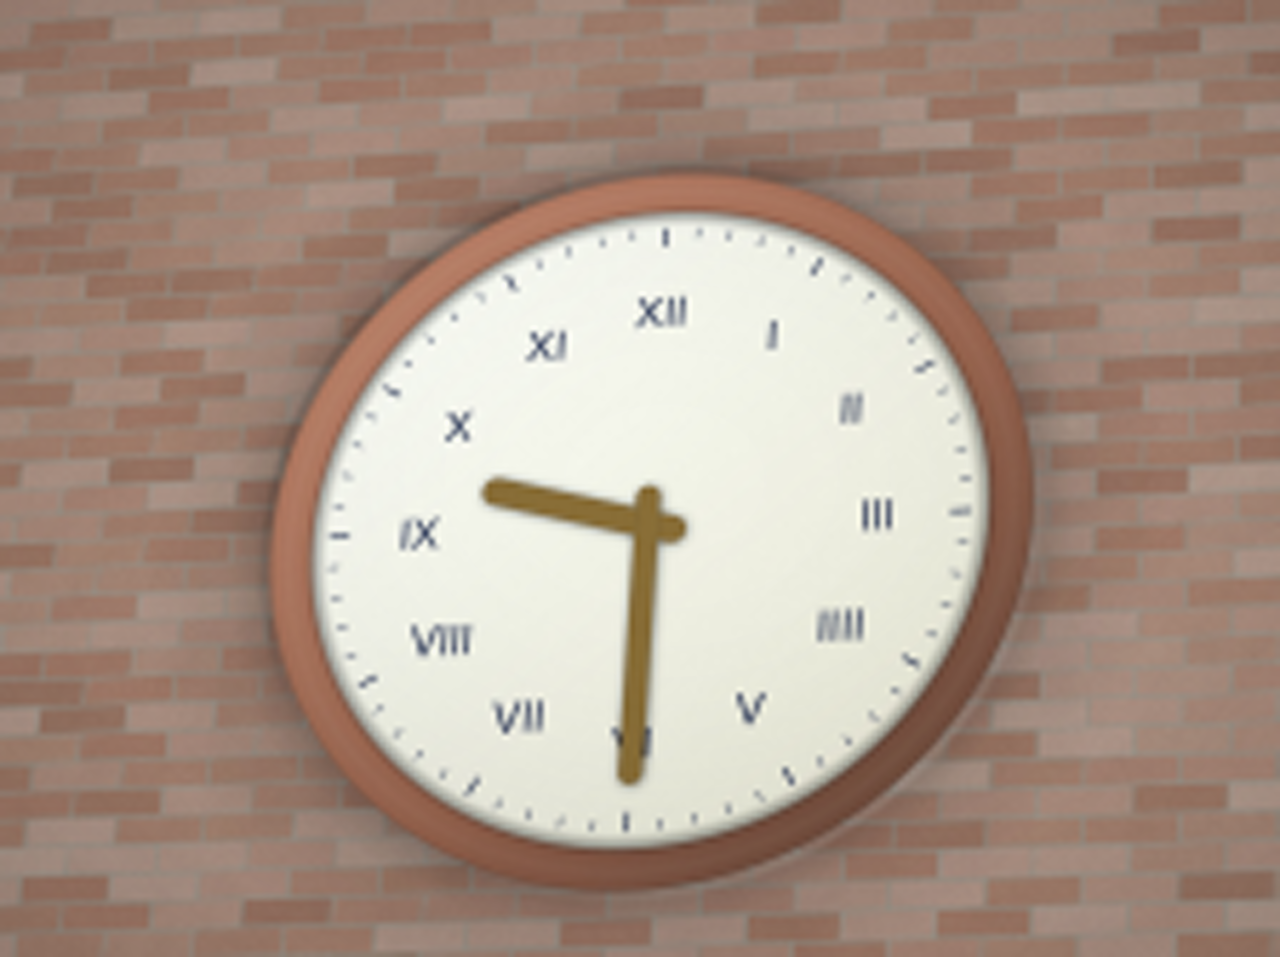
9:30
